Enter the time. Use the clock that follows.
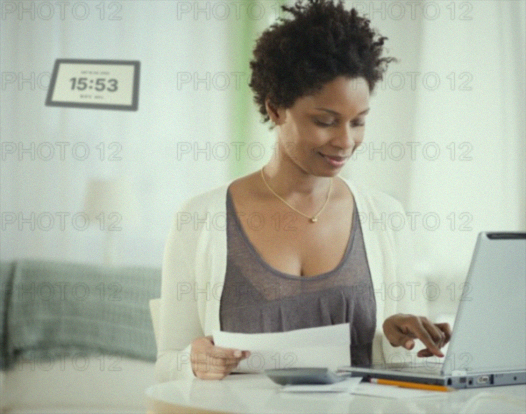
15:53
